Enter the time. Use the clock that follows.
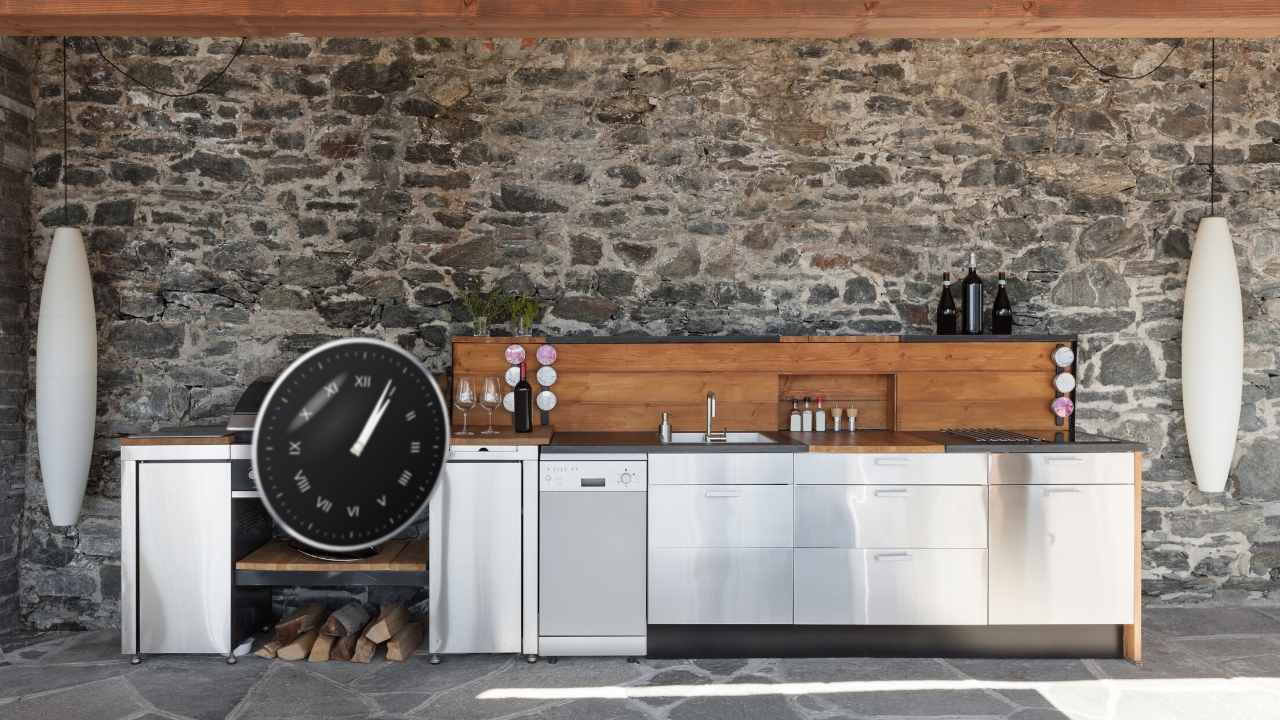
1:04
